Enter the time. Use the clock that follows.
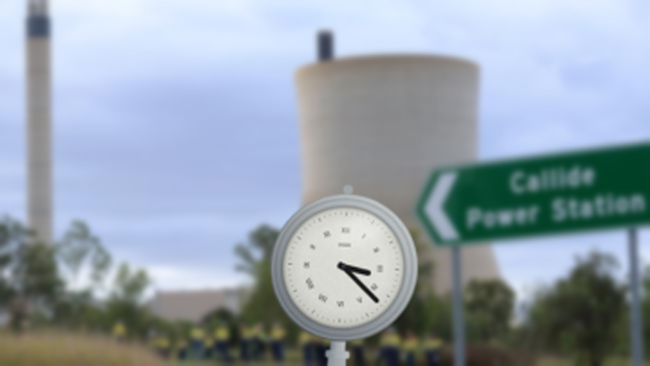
3:22
